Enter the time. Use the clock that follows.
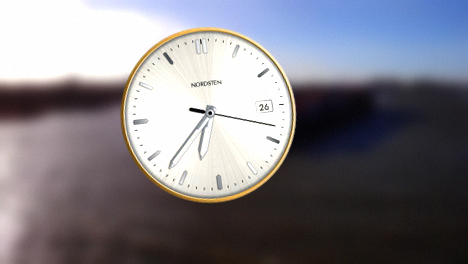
6:37:18
